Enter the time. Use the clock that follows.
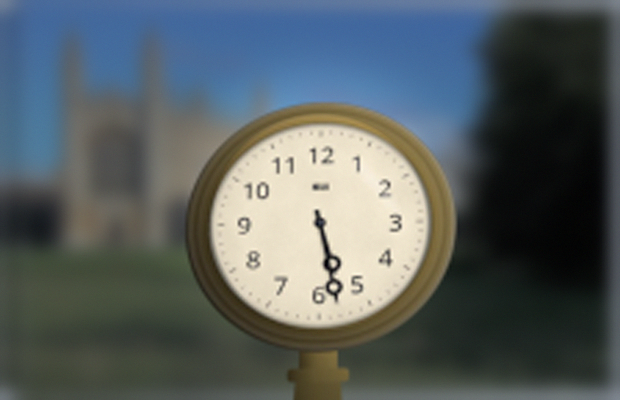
5:28
